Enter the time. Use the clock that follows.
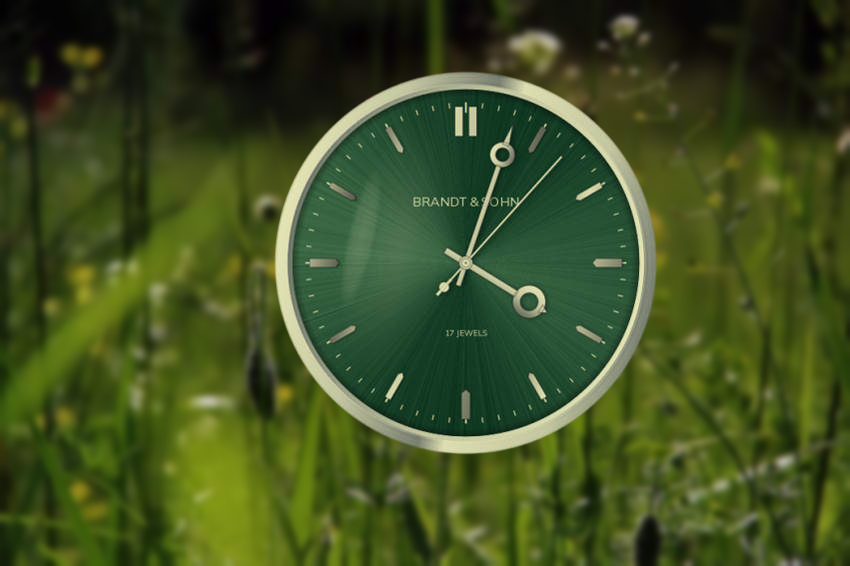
4:03:07
